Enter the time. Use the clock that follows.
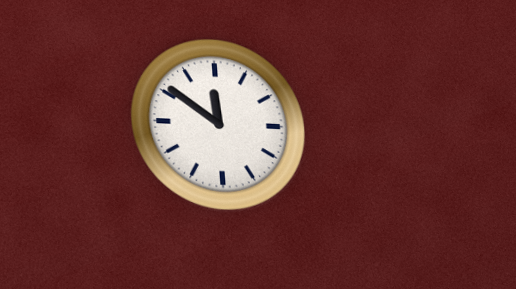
11:51
